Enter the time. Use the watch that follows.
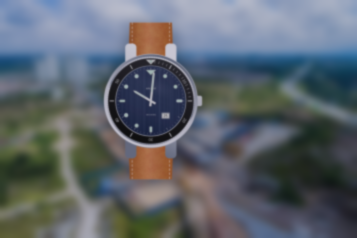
10:01
